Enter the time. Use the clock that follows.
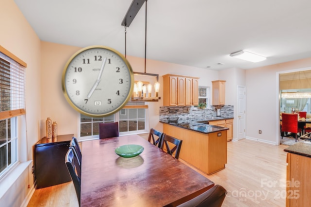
7:03
